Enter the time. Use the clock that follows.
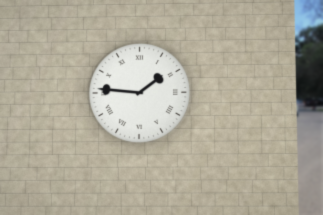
1:46
